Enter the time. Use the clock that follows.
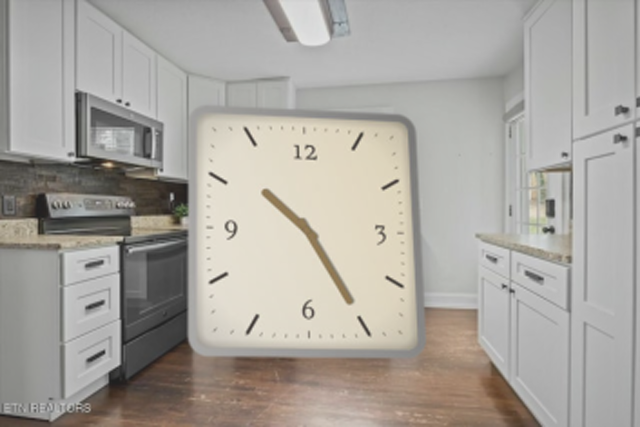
10:25
